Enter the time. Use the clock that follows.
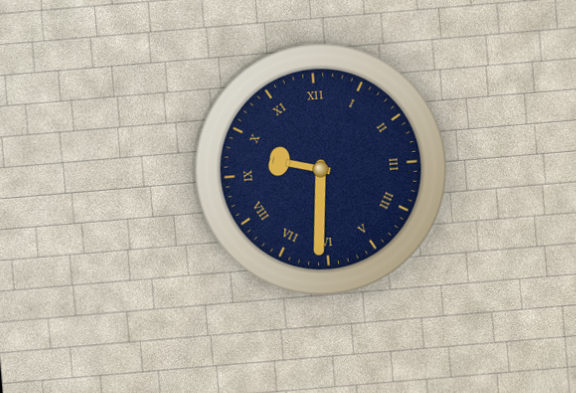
9:31
